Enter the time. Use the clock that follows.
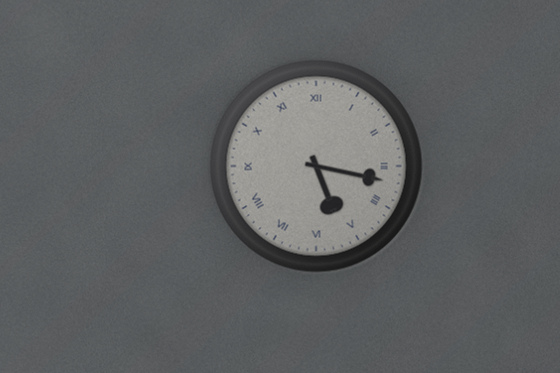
5:17
